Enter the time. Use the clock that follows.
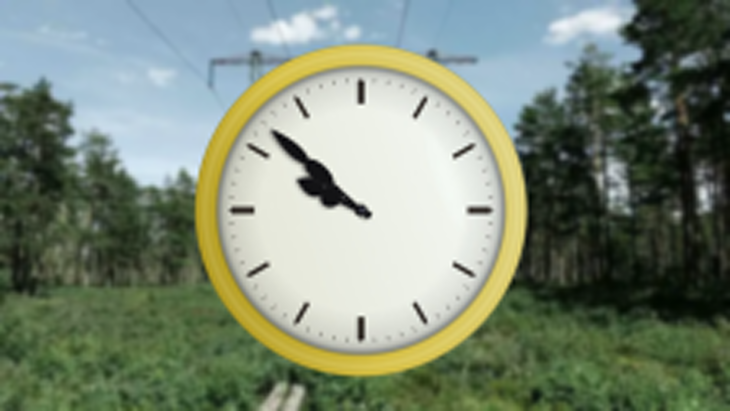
9:52
